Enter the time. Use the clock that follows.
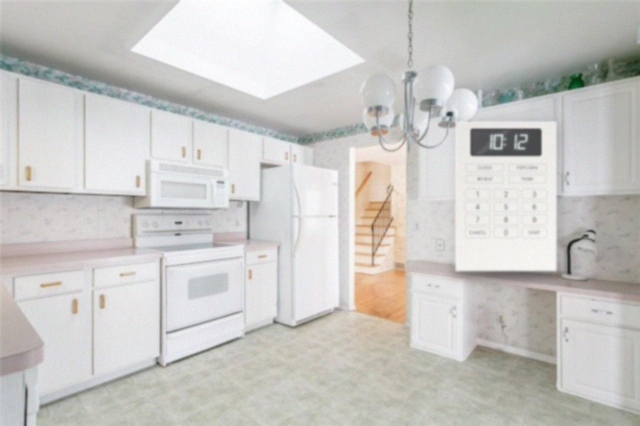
10:12
